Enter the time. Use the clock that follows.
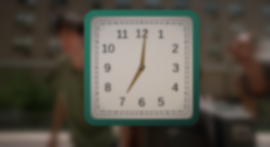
7:01
